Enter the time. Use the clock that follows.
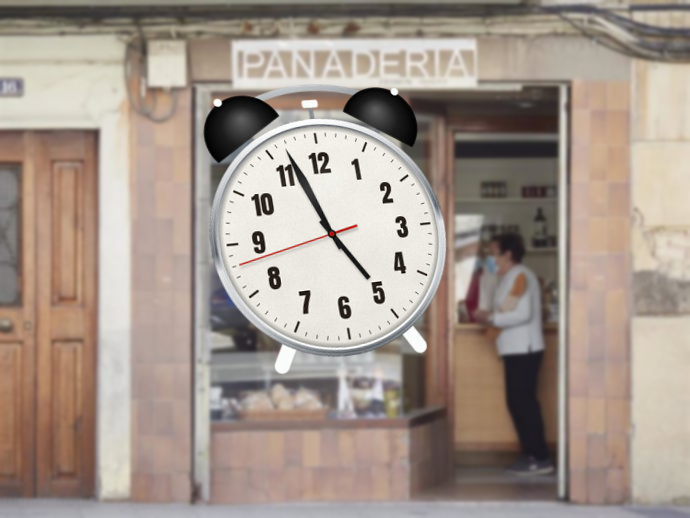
4:56:43
